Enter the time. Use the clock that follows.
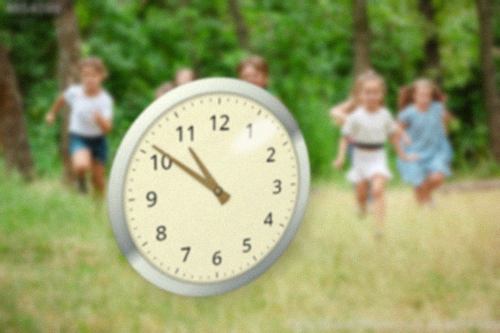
10:51
